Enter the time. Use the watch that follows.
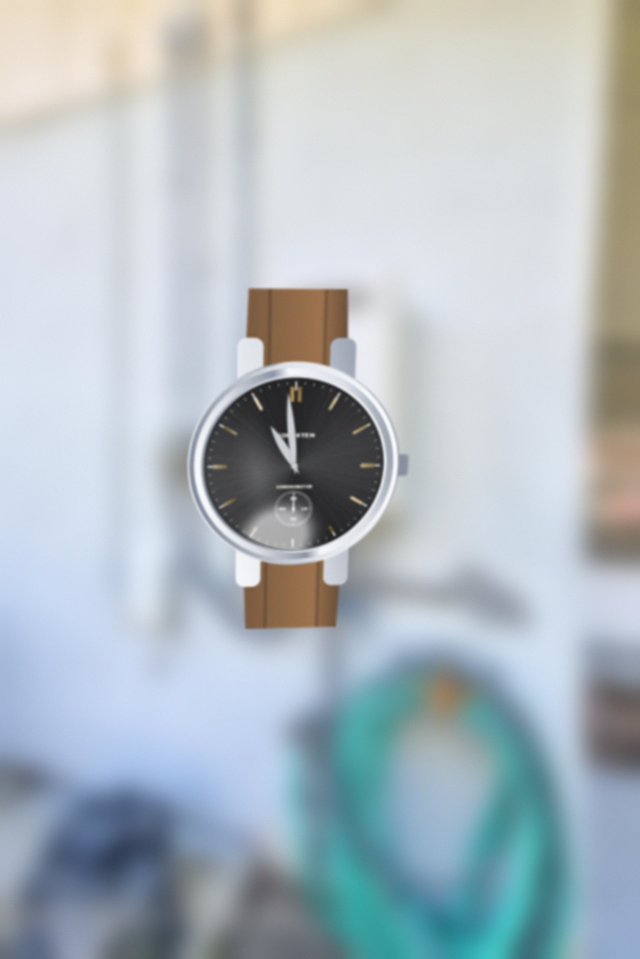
10:59
